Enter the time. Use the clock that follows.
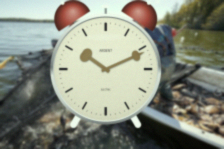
10:11
